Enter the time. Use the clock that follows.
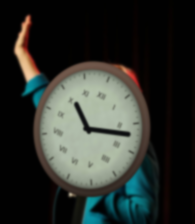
10:12
